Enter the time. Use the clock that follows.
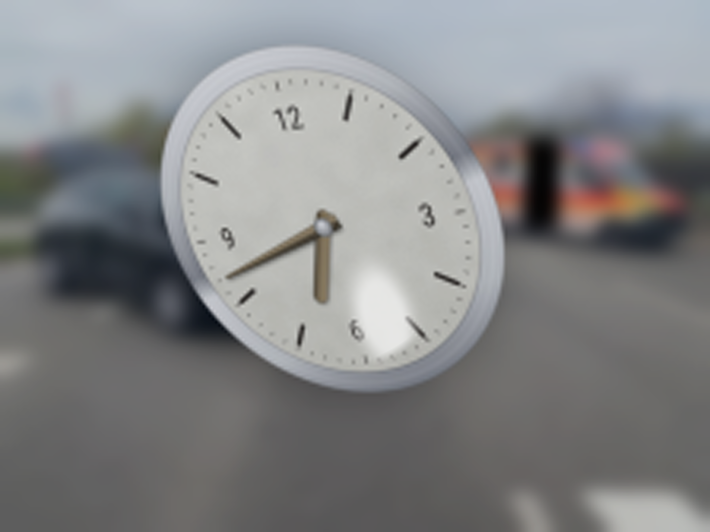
6:42
